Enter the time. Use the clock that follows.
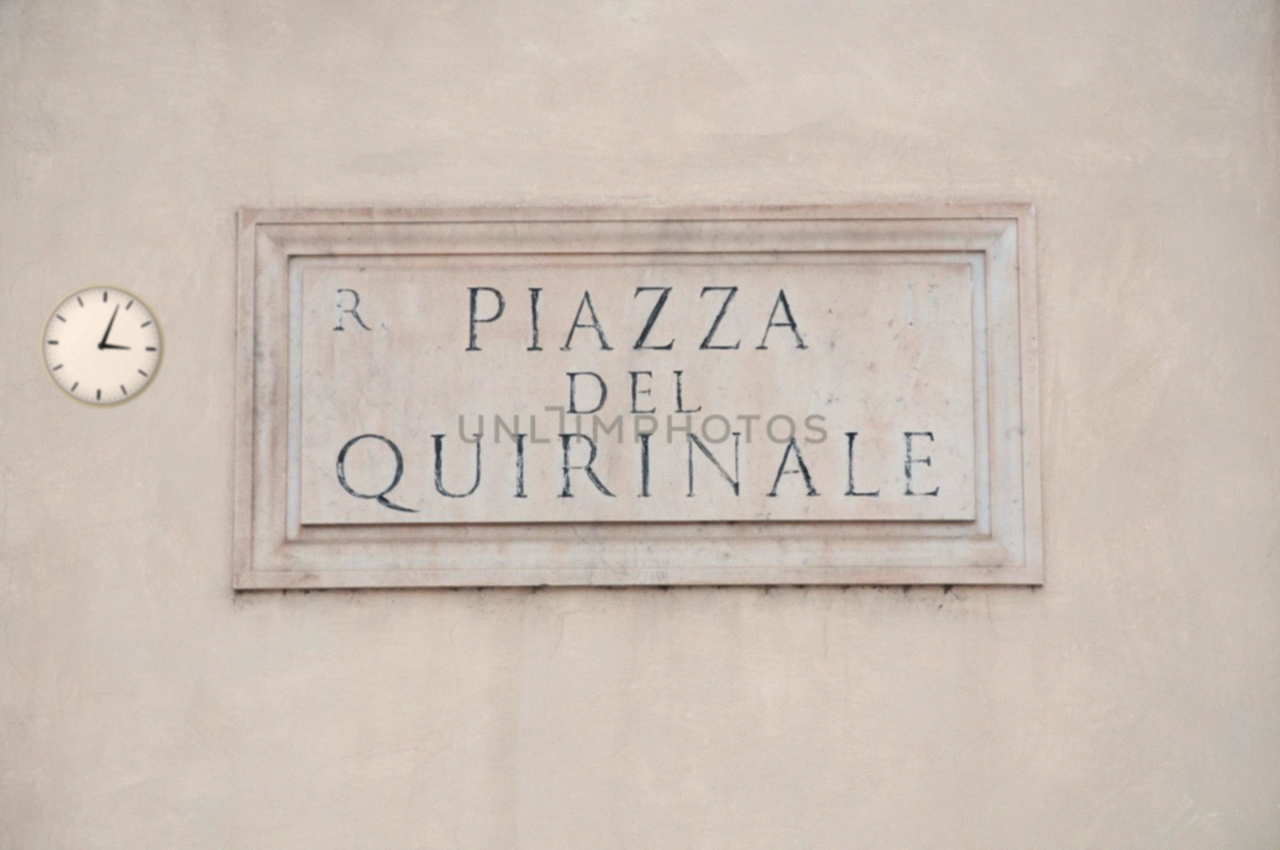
3:03
